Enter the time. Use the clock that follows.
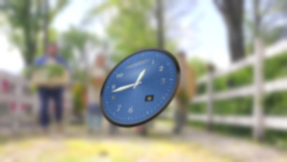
12:43
